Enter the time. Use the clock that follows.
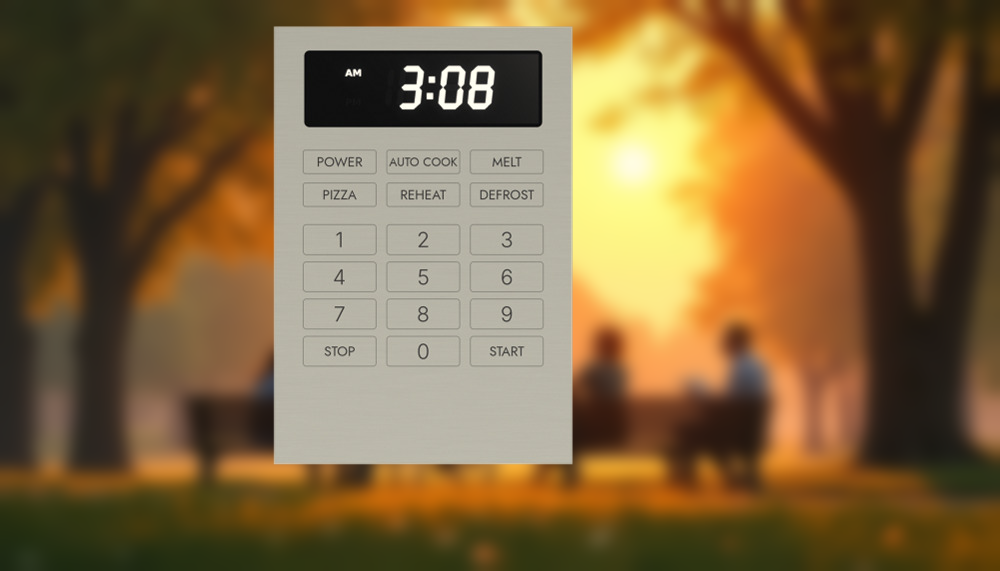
3:08
